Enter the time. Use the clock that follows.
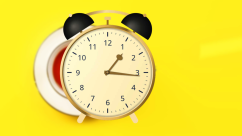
1:16
